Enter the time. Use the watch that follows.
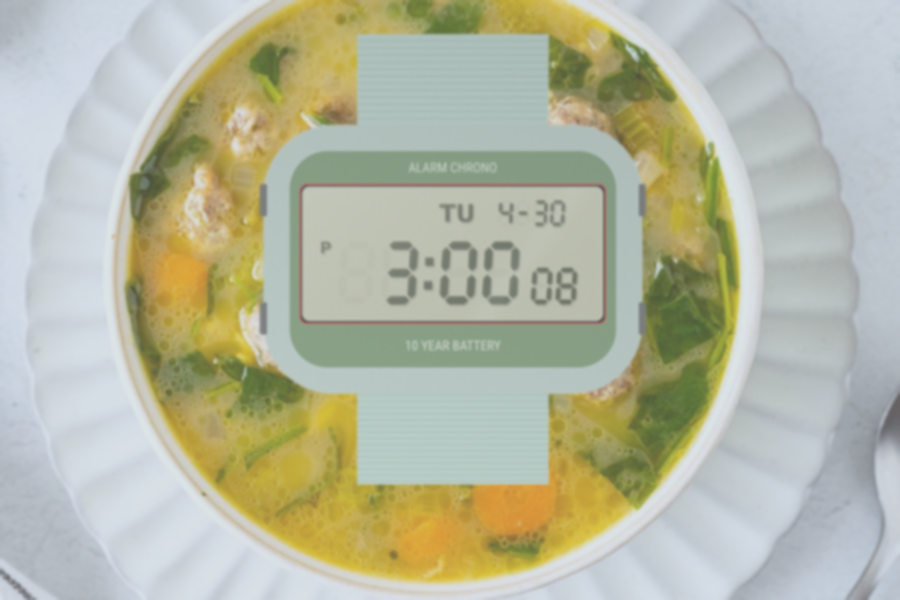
3:00:08
